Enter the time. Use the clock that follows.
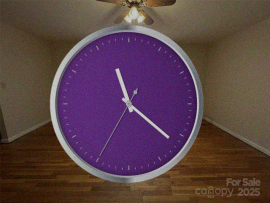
11:21:35
